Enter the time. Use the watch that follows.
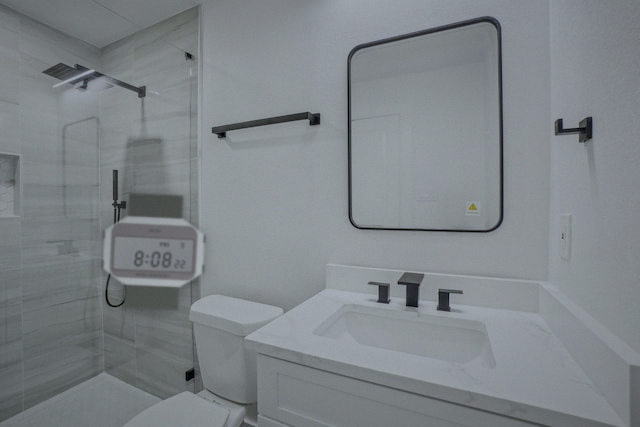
8:08
